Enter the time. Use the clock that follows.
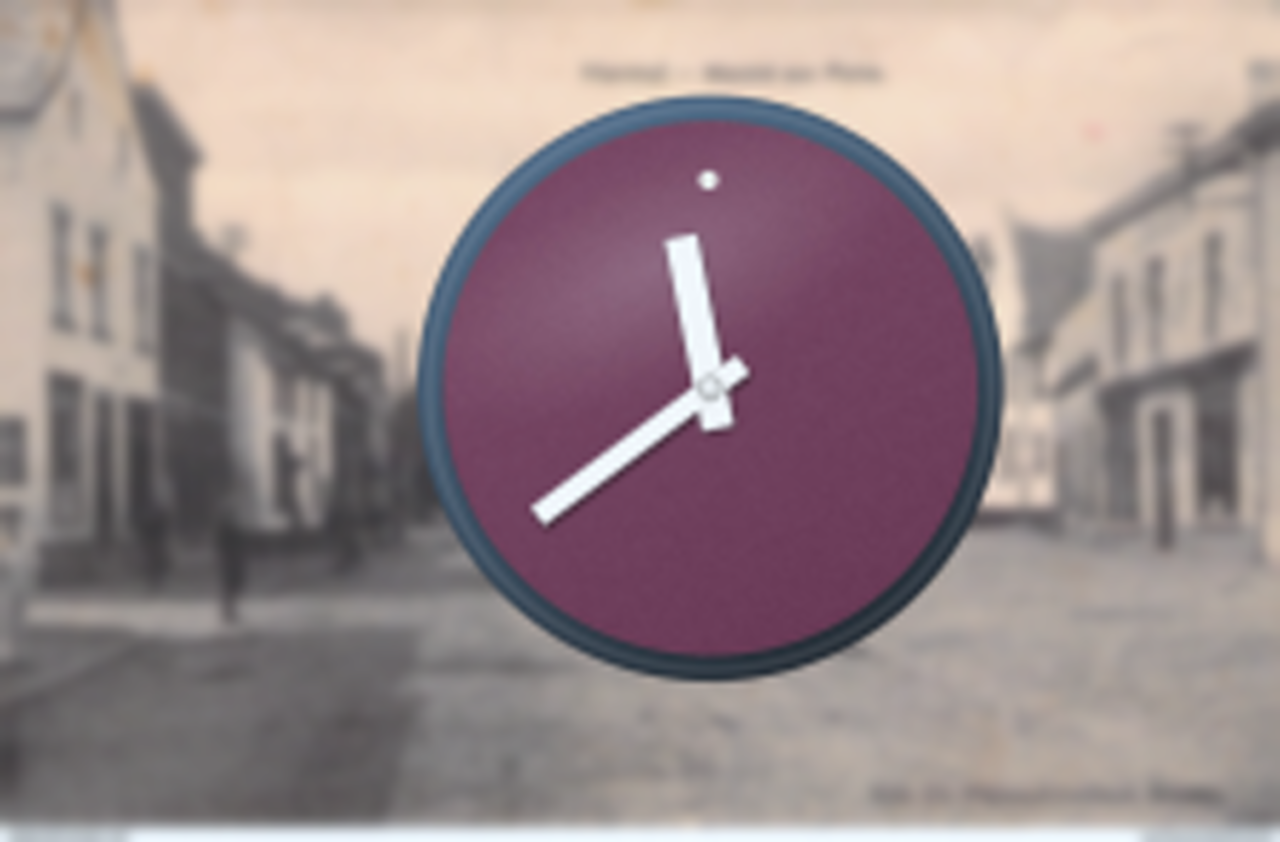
11:39
